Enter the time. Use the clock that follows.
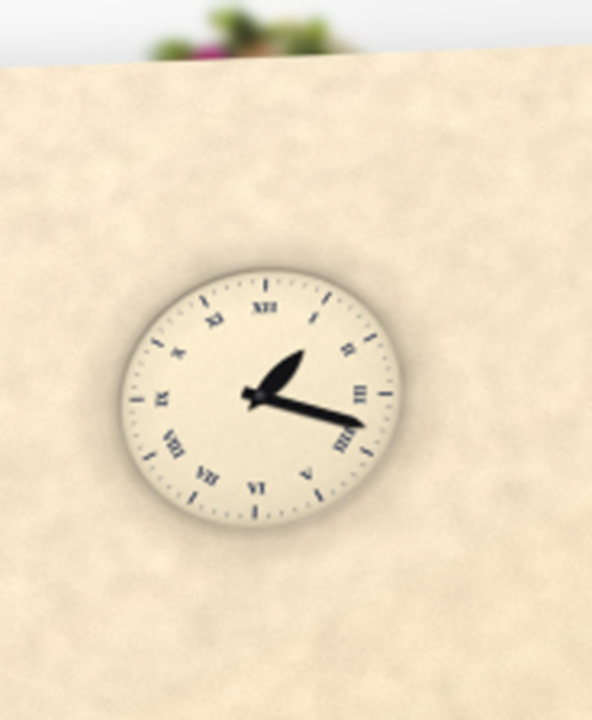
1:18
